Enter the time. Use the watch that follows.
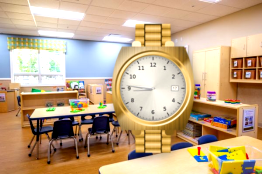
8:46
